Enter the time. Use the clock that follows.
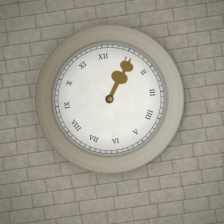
1:06
